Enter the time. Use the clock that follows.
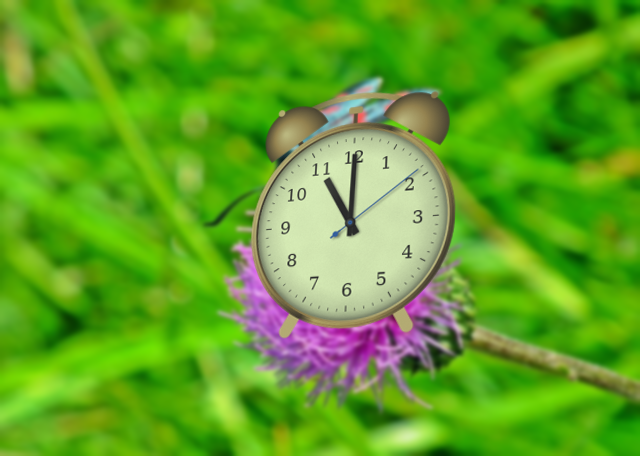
11:00:09
